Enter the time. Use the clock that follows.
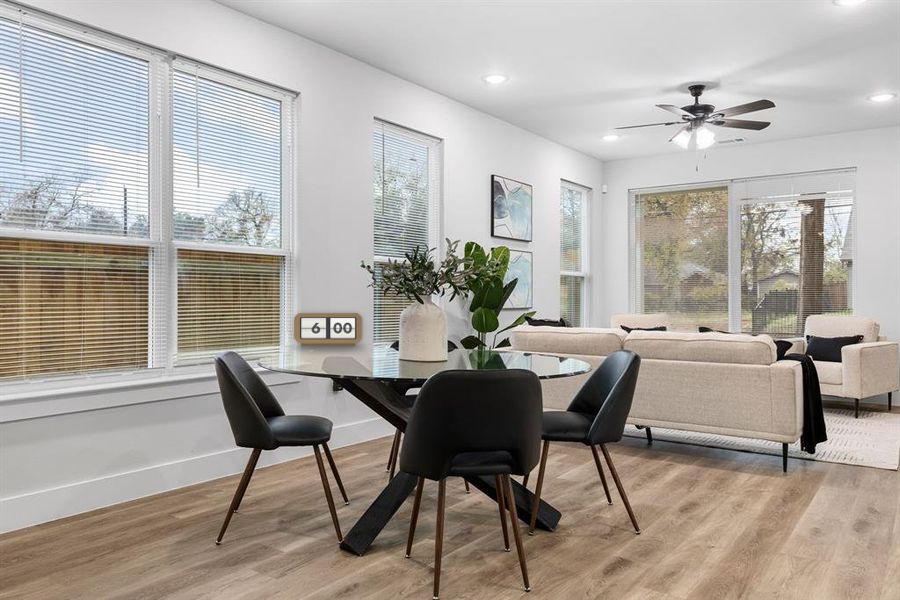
6:00
